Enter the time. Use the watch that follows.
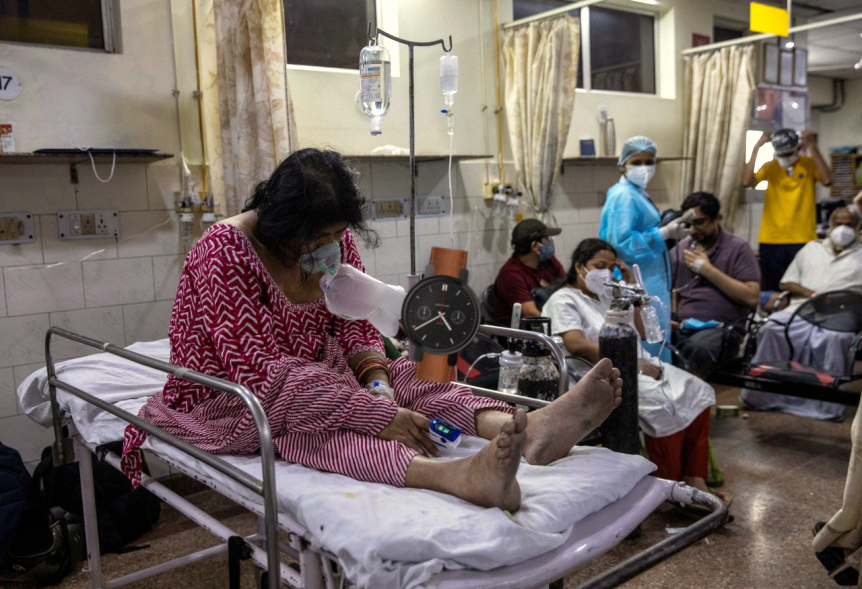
4:39
